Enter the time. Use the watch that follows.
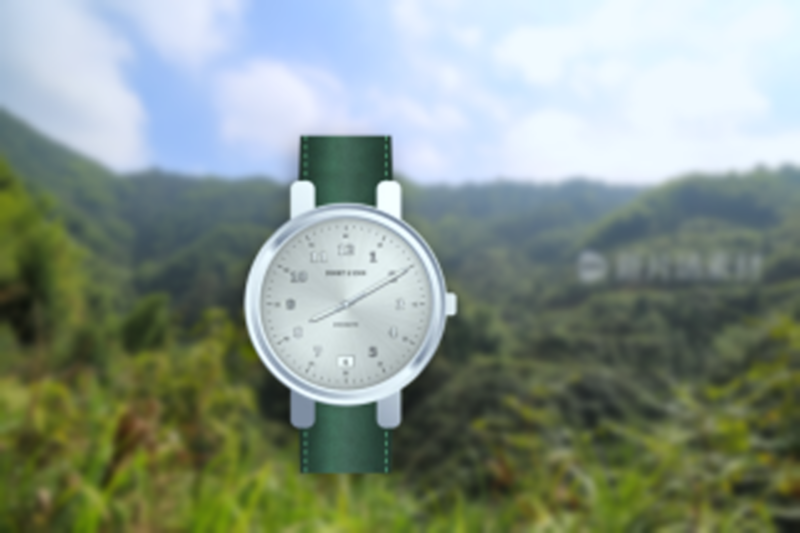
8:10
